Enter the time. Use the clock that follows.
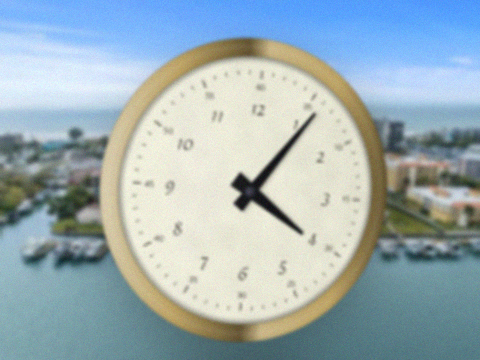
4:06
